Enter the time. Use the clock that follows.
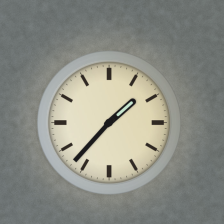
1:37
